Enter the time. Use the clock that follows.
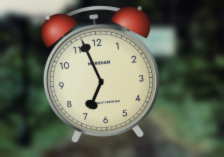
6:57
